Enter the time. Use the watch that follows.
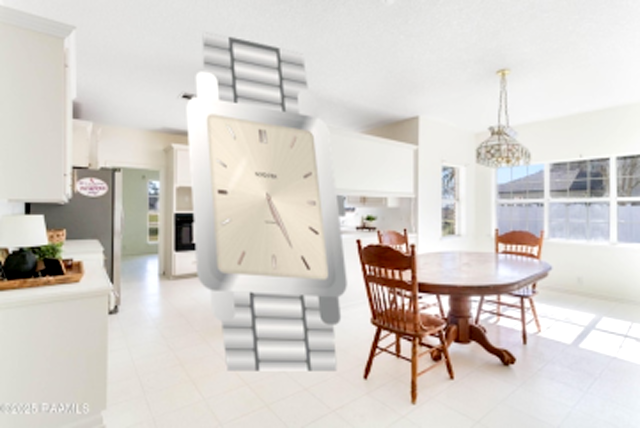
5:26
